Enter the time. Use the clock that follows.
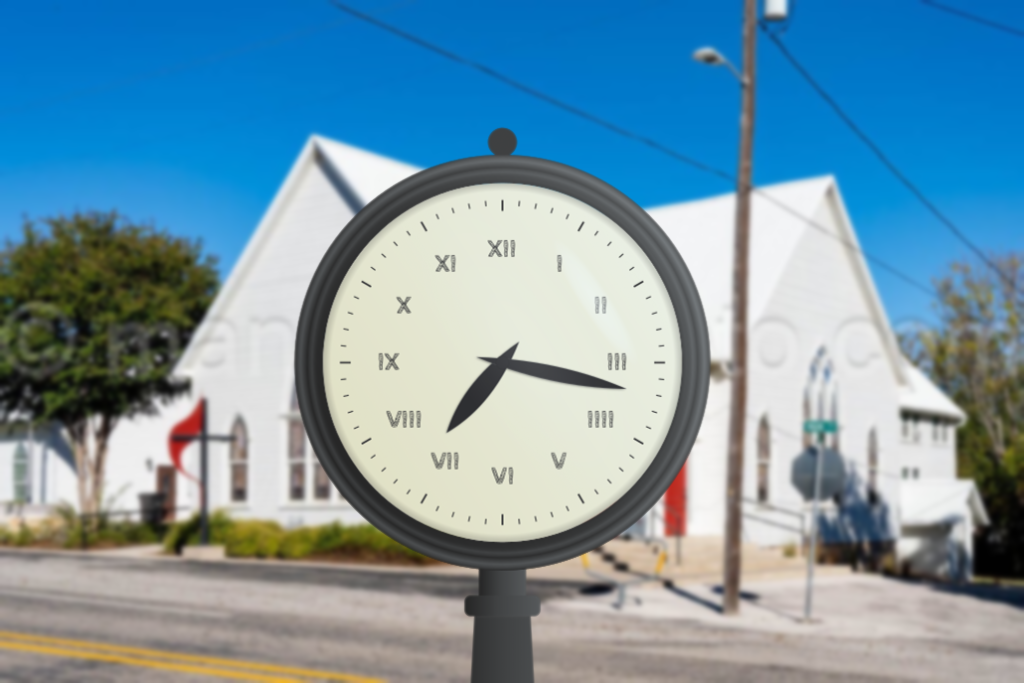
7:17
